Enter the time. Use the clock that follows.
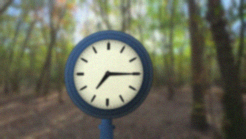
7:15
